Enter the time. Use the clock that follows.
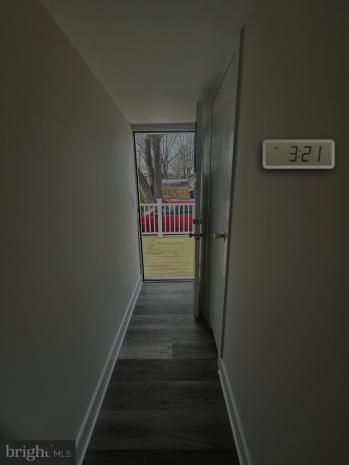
3:21
